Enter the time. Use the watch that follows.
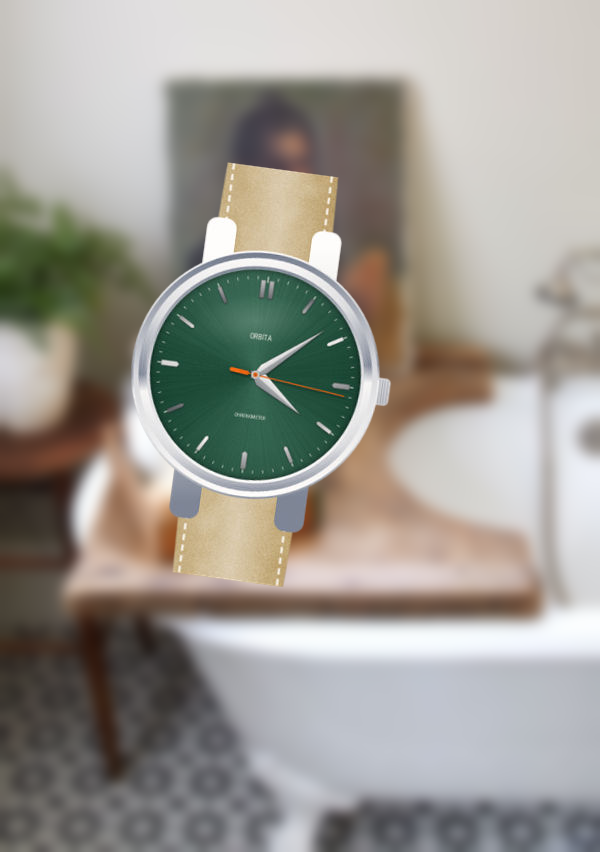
4:08:16
